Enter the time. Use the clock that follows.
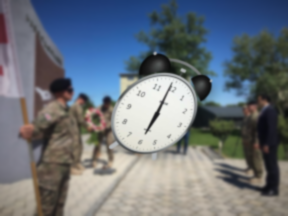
5:59
